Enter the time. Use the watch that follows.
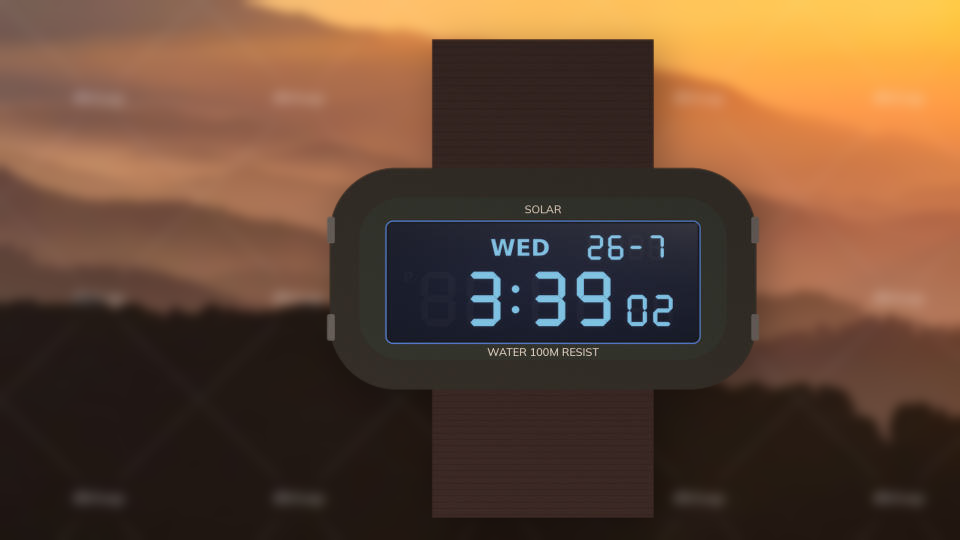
3:39:02
